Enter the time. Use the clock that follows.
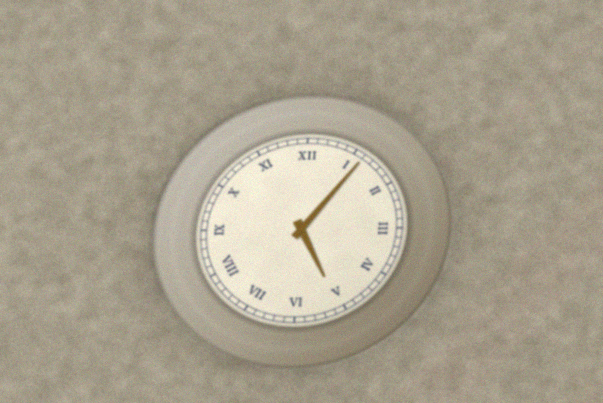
5:06
